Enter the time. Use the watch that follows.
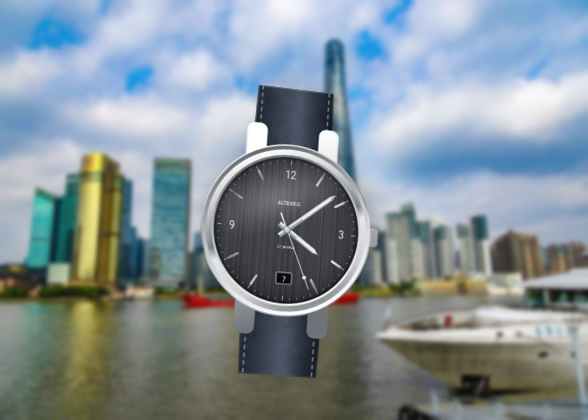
4:08:26
